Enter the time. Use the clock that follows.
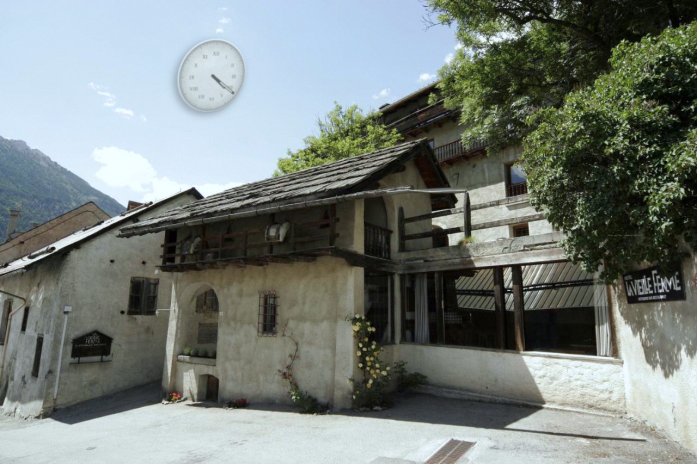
4:21
